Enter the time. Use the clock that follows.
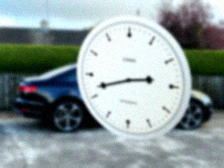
2:42
